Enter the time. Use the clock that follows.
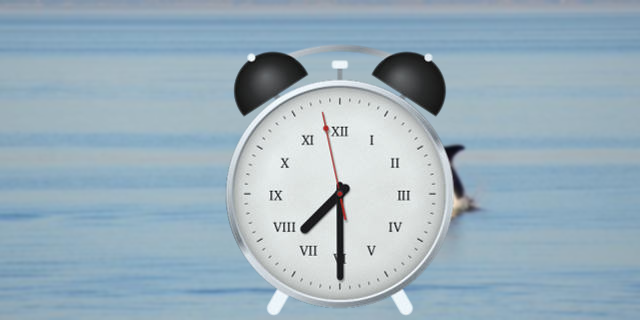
7:29:58
